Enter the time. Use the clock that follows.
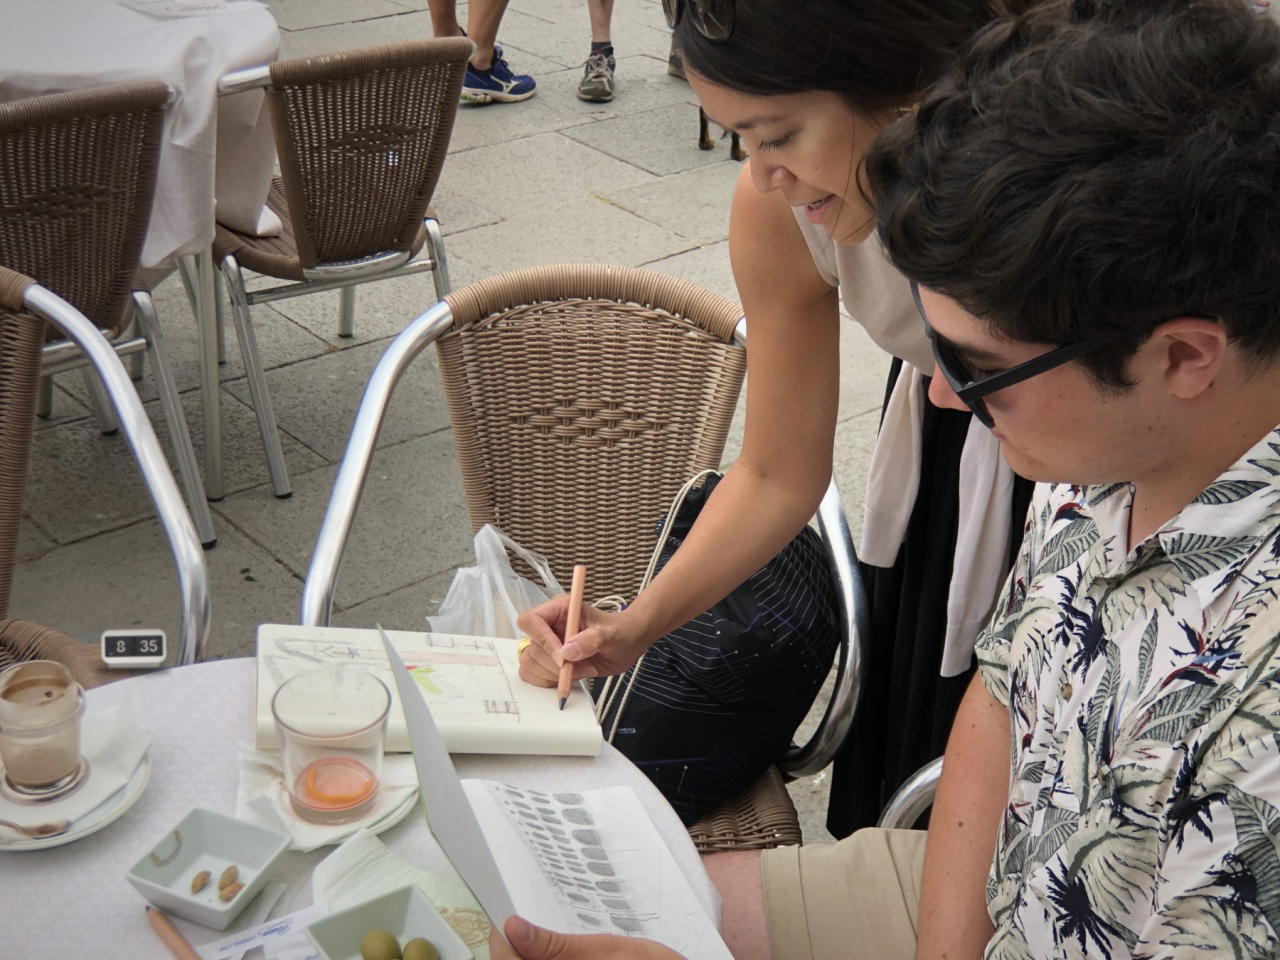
8:35
